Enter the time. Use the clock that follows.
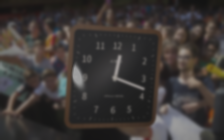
12:18
